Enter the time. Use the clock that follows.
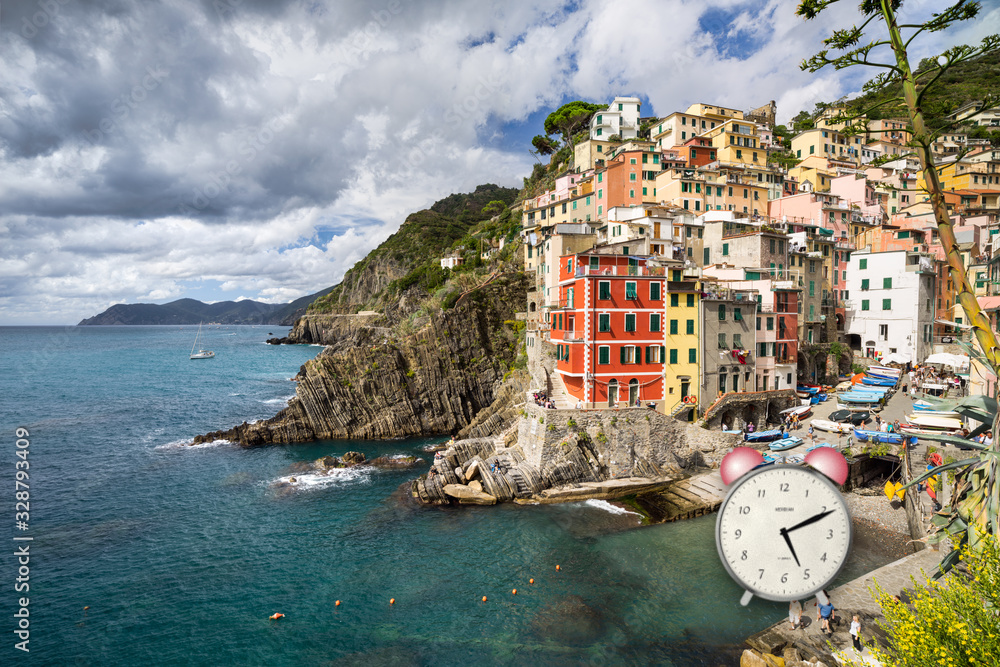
5:11
